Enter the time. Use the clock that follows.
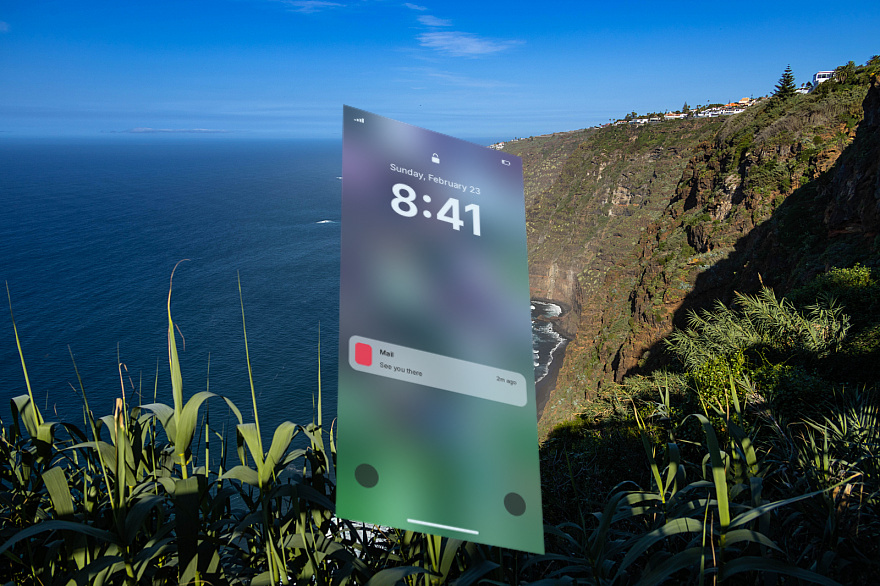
8:41
